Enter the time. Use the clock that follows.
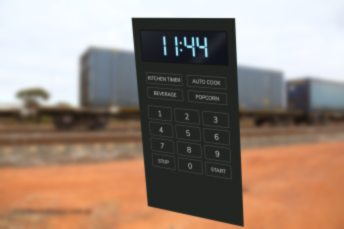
11:44
